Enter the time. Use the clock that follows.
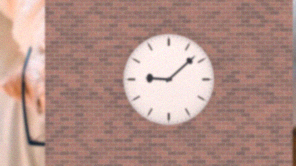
9:08
